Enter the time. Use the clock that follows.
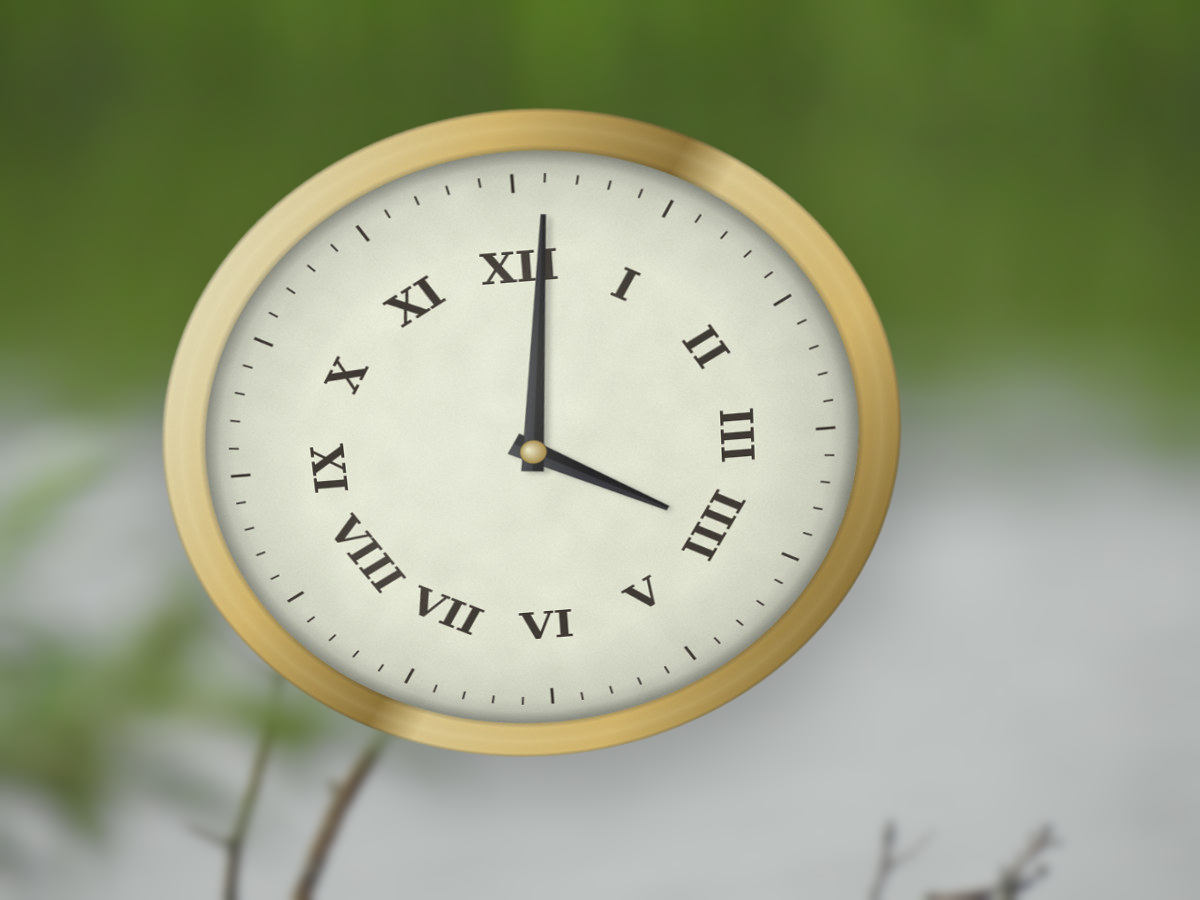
4:01
